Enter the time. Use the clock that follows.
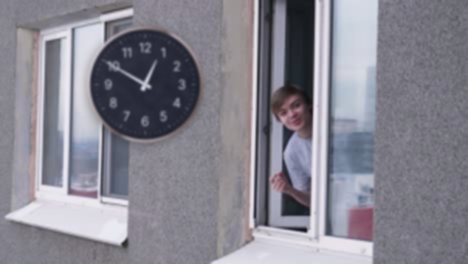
12:50
